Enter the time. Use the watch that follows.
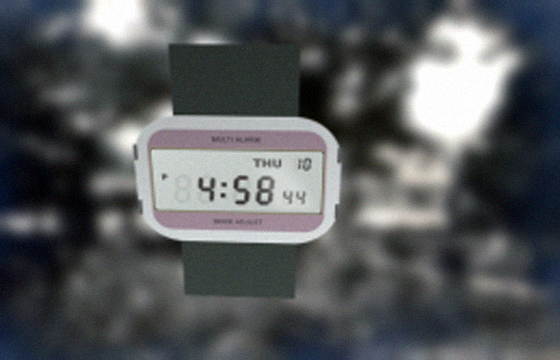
4:58:44
